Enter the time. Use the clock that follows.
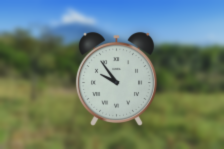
9:54
